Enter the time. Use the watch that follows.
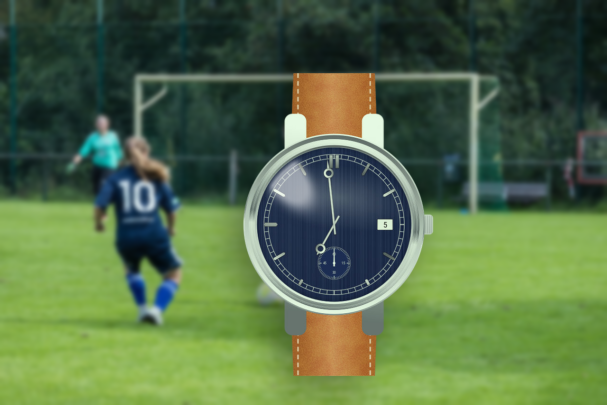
6:59
